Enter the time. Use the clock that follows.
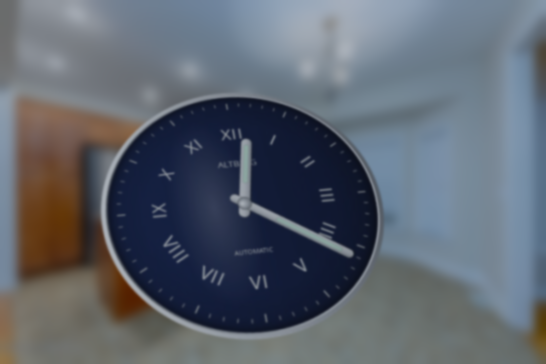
12:21
